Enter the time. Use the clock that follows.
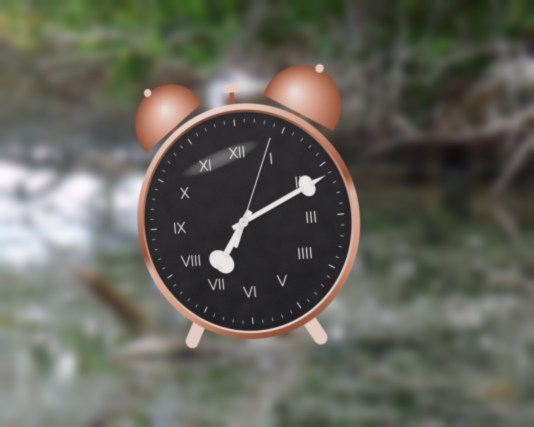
7:11:04
